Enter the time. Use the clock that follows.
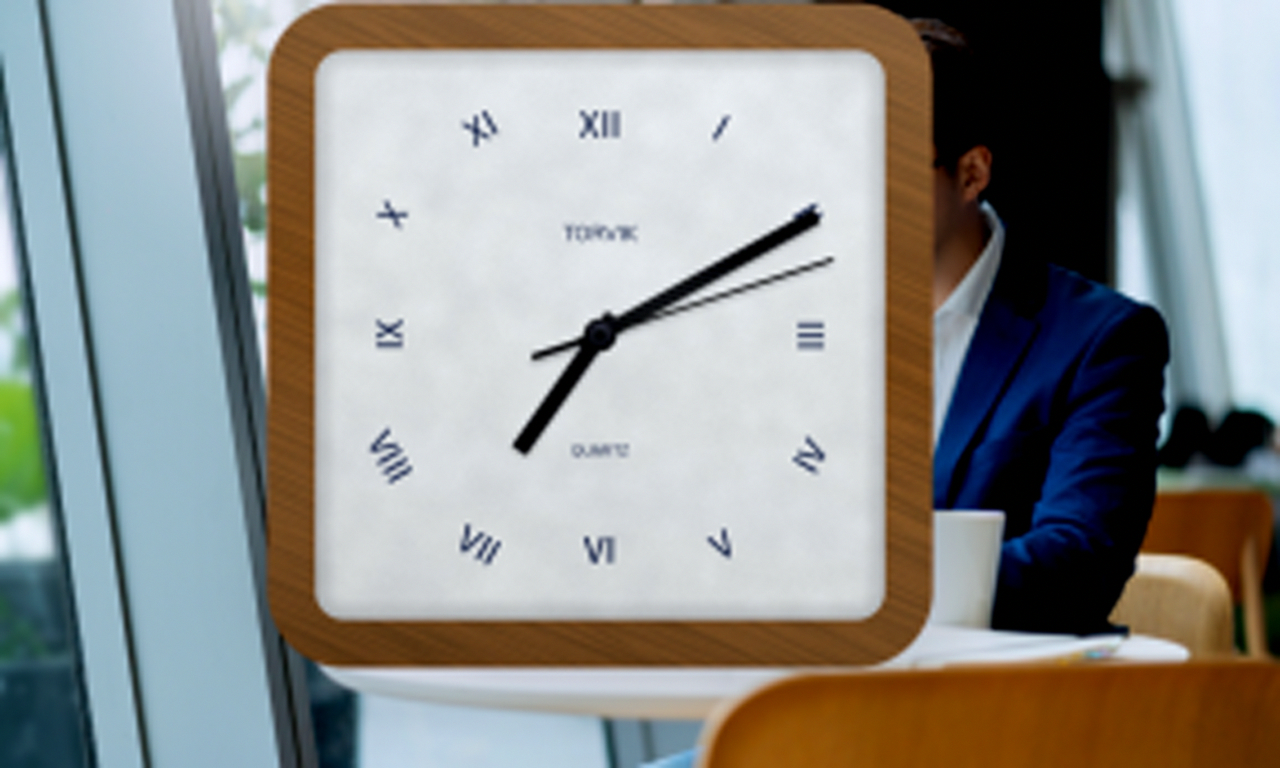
7:10:12
